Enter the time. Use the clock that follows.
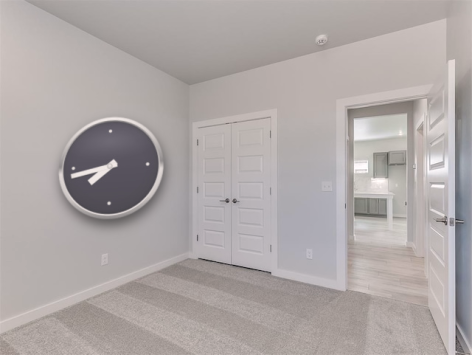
7:43
